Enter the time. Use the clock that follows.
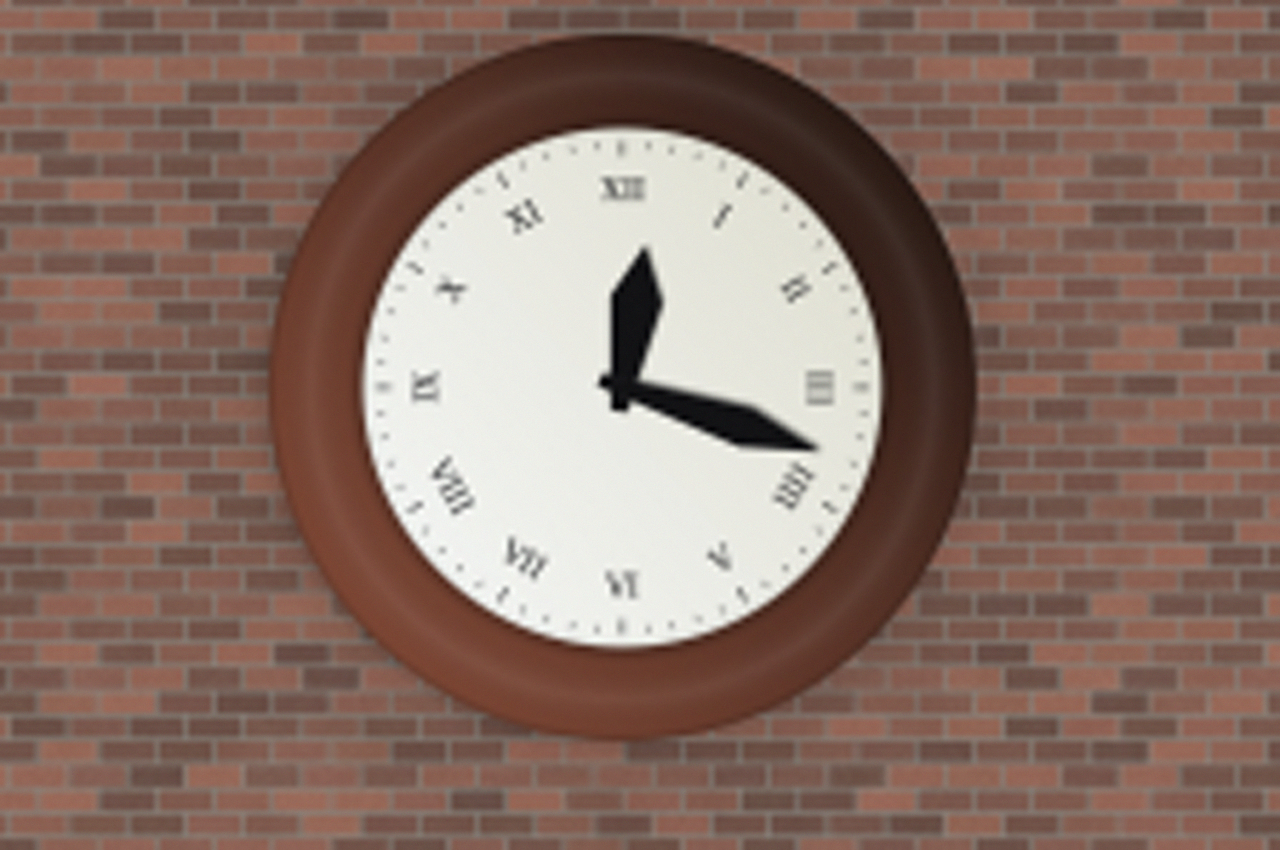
12:18
